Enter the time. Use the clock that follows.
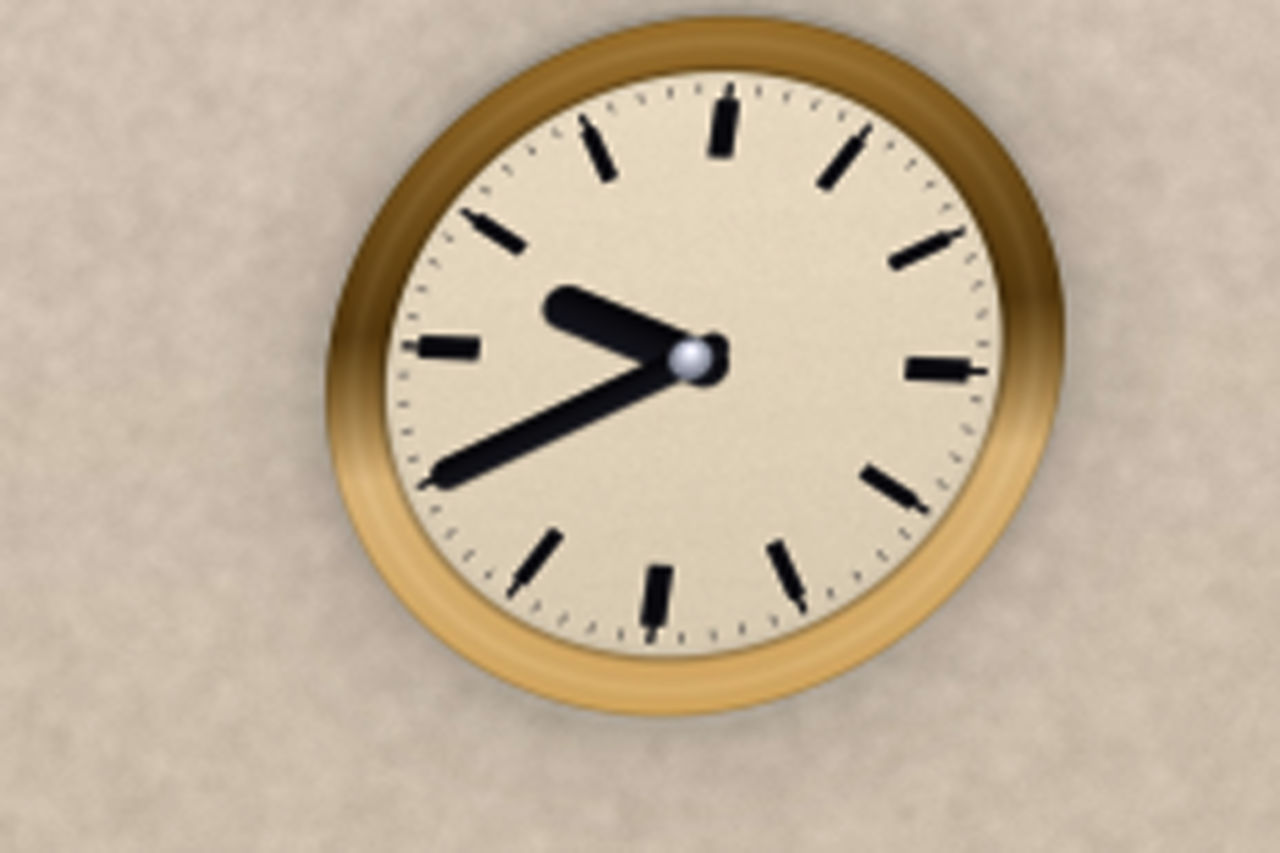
9:40
